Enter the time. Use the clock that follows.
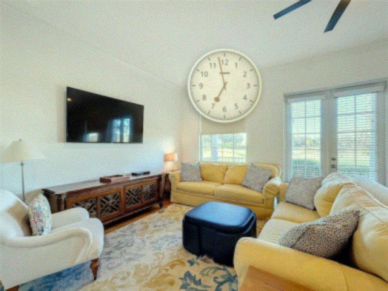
6:58
